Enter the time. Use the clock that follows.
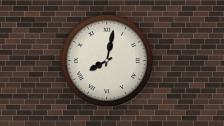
8:02
